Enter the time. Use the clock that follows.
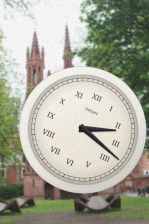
2:18
